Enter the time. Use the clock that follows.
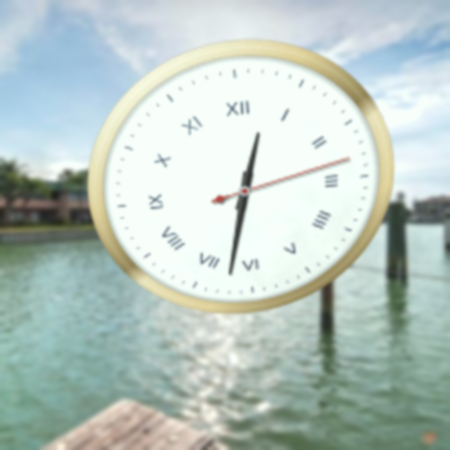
12:32:13
